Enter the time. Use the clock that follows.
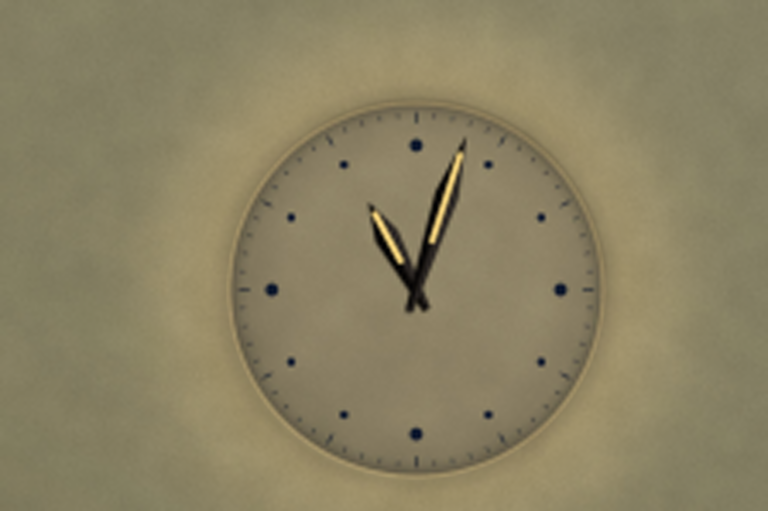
11:03
